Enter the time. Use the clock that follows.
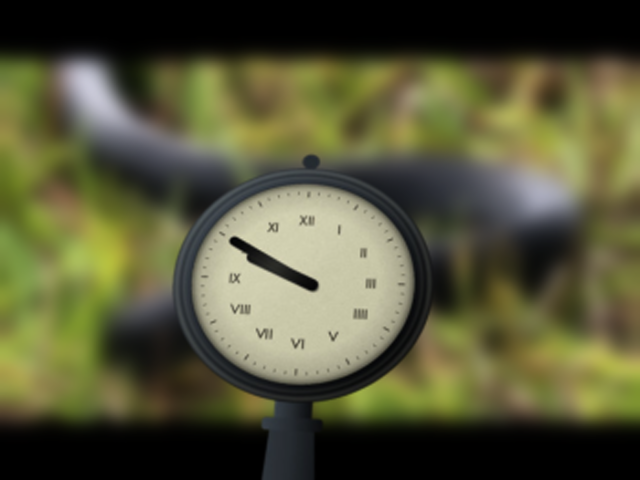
9:50
